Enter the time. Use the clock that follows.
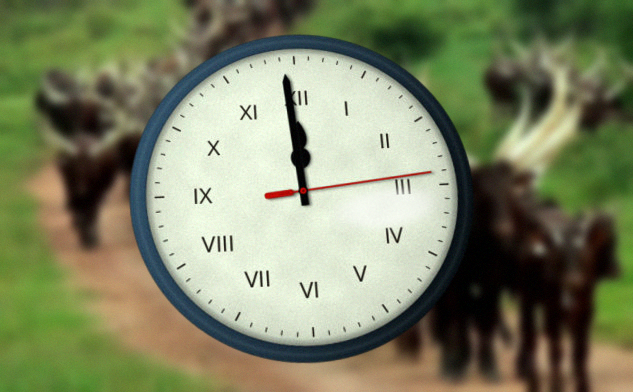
11:59:14
